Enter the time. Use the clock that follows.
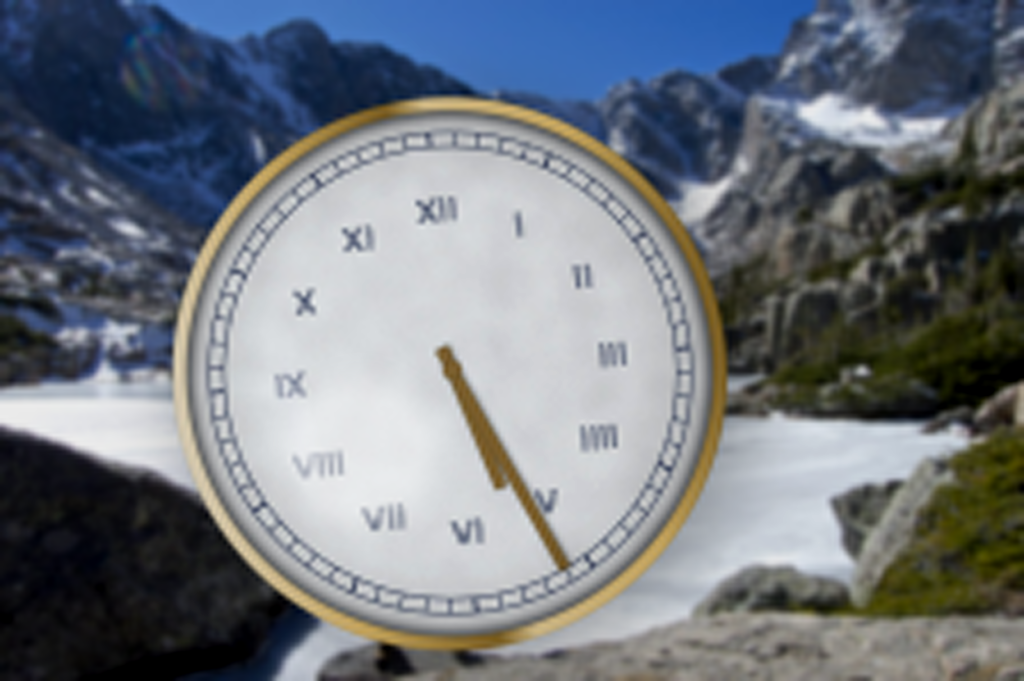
5:26
